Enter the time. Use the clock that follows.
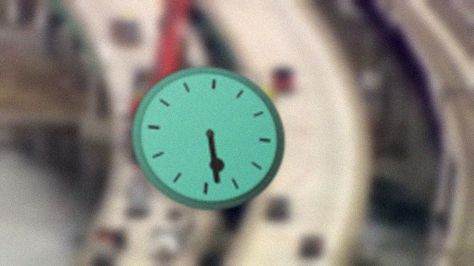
5:28
